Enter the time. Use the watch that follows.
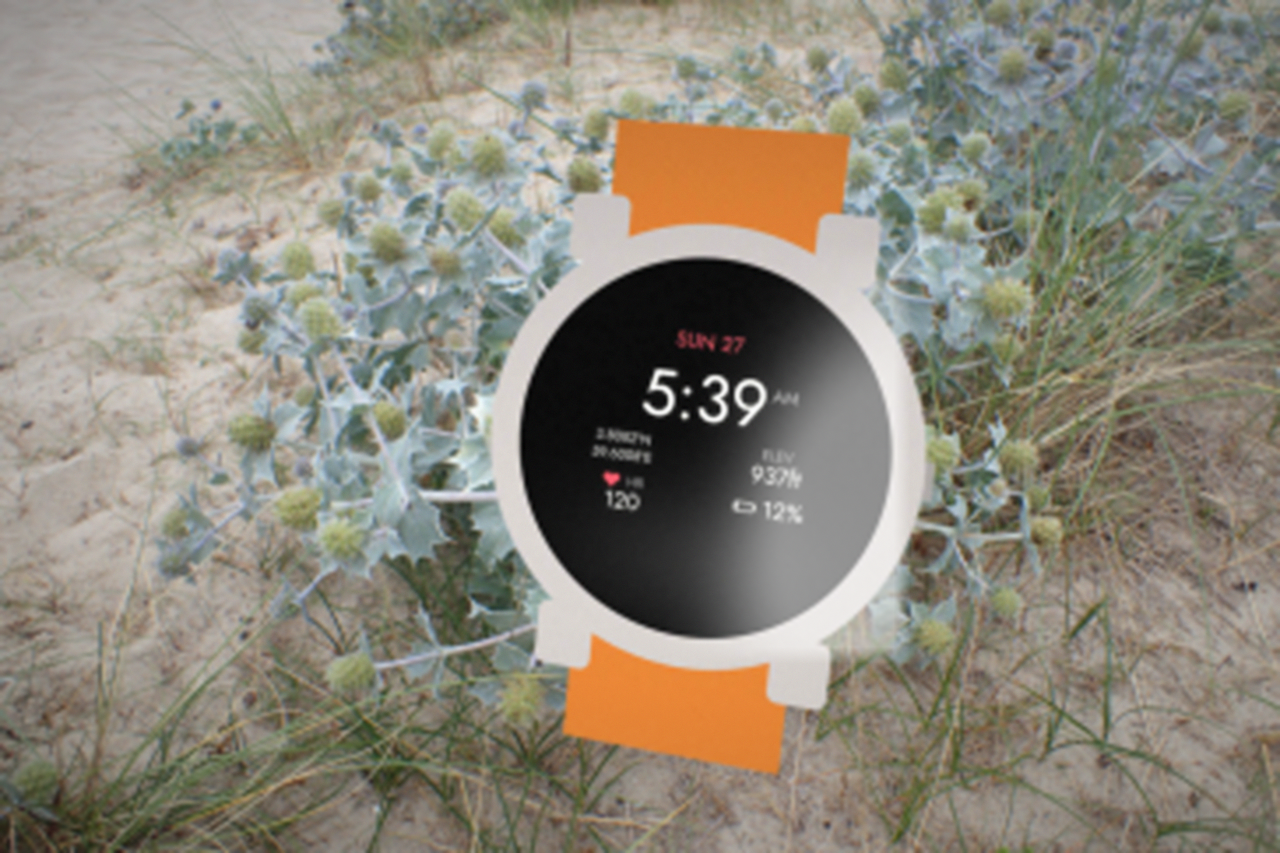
5:39
